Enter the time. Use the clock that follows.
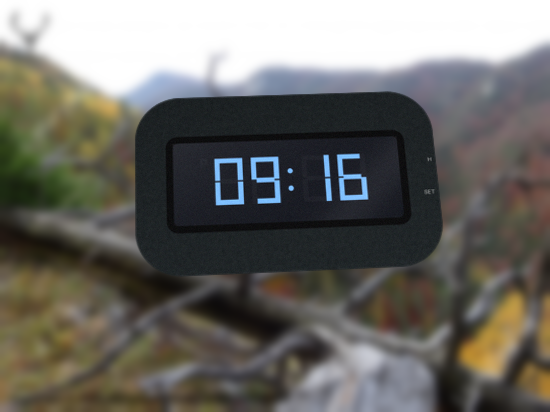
9:16
